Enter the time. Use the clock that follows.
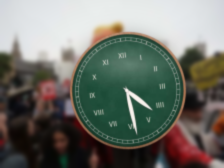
4:29
